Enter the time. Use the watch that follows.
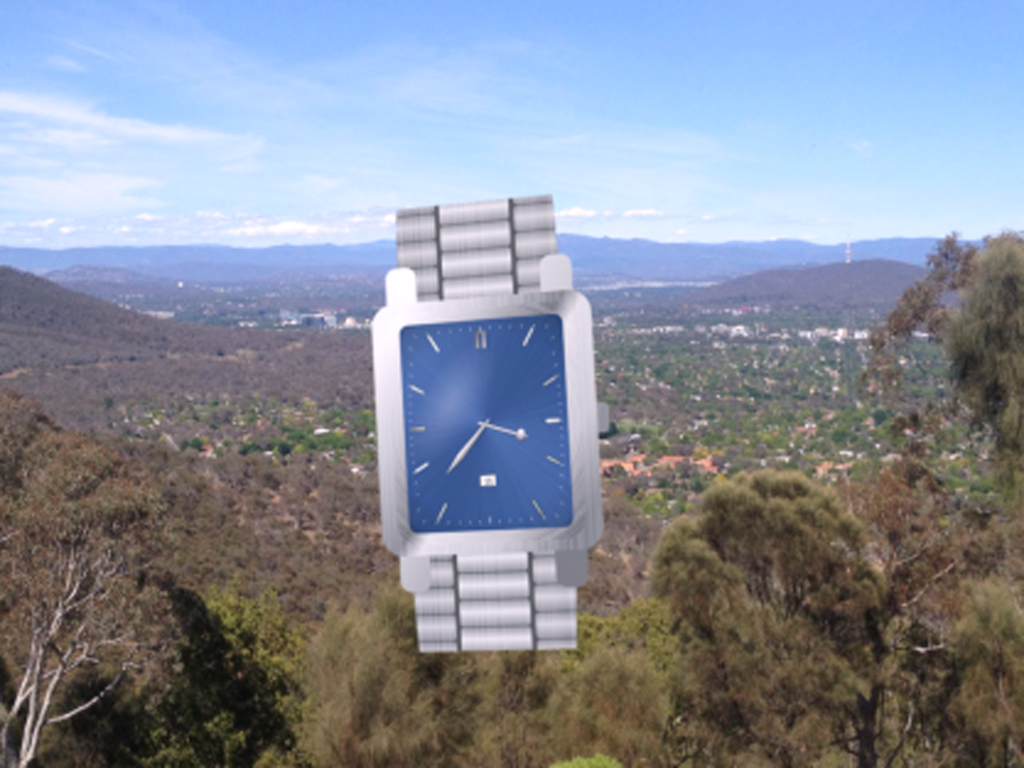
3:37
